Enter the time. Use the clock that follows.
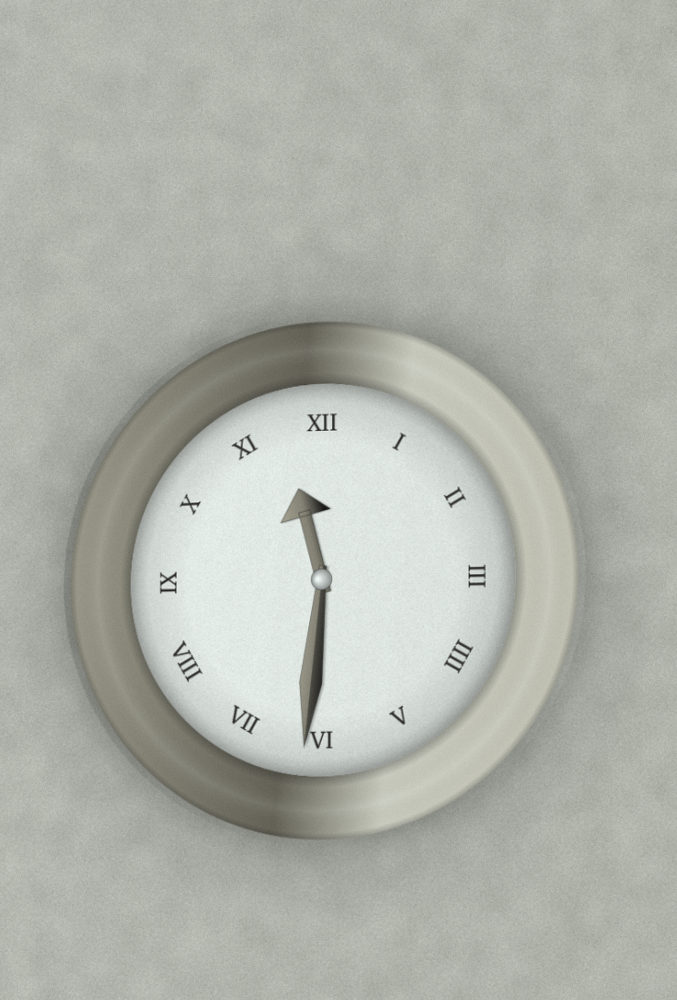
11:31
